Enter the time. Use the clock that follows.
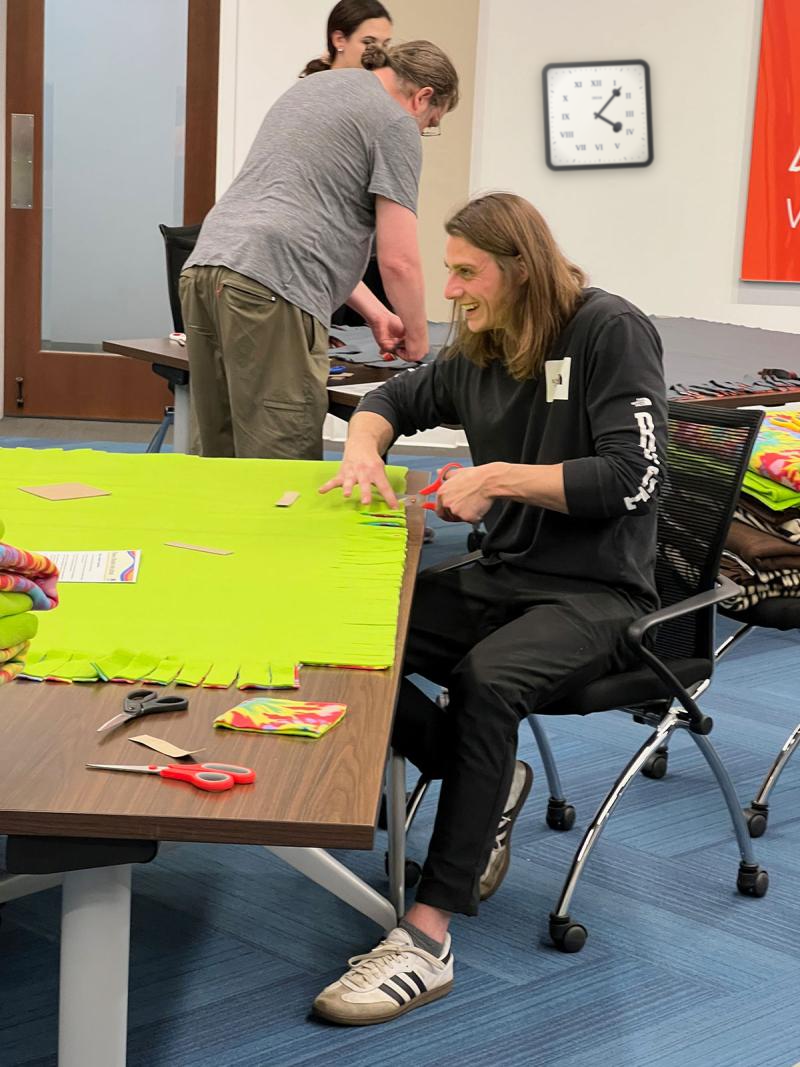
4:07
